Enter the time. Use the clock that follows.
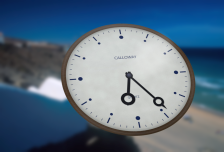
6:24
